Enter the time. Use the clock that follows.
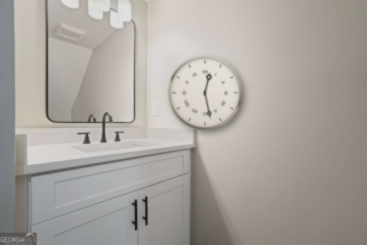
12:28
